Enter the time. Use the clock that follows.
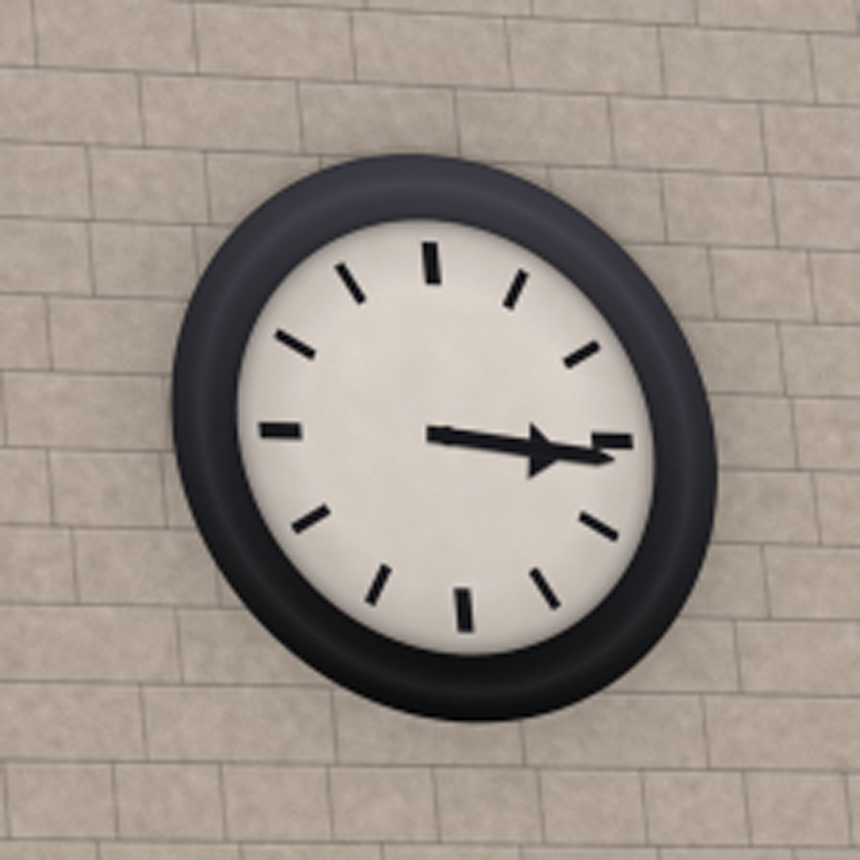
3:16
